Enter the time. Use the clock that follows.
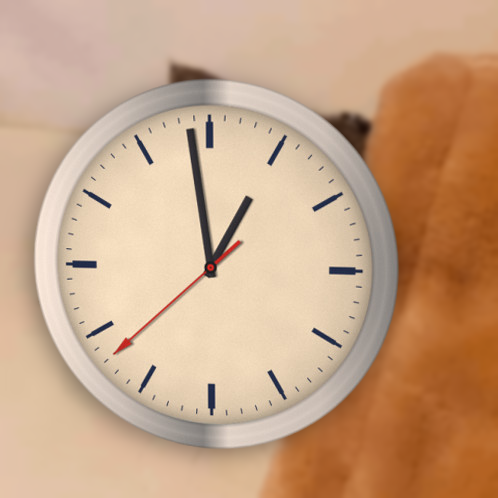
12:58:38
